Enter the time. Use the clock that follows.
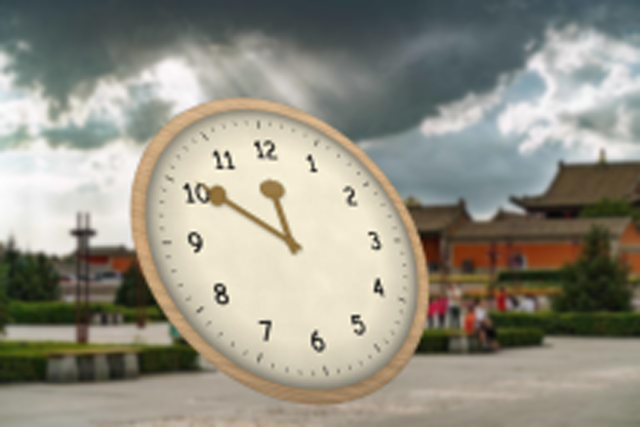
11:51
